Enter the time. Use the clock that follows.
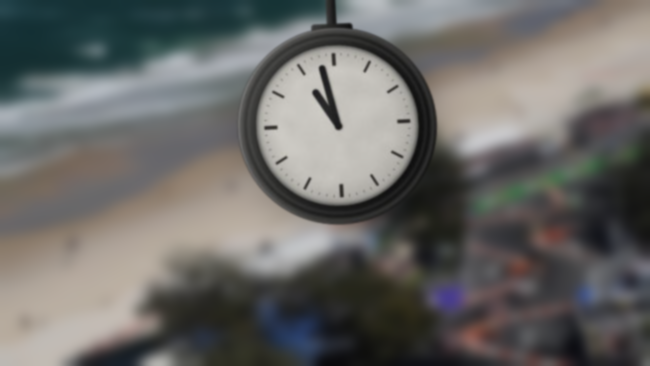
10:58
